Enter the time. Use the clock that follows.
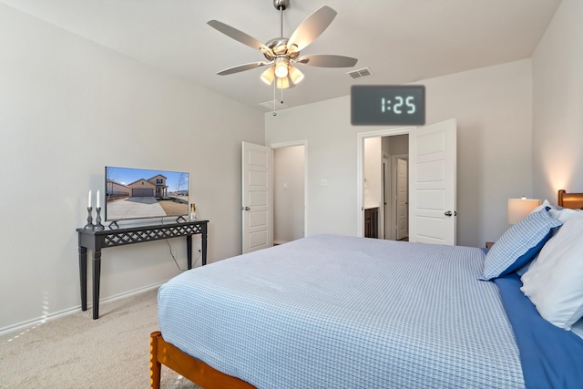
1:25
